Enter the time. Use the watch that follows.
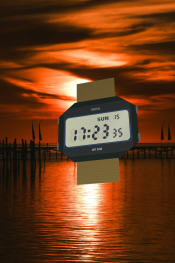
17:23:35
